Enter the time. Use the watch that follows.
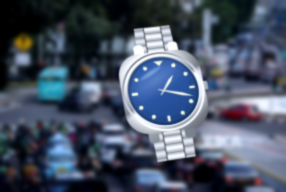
1:18
